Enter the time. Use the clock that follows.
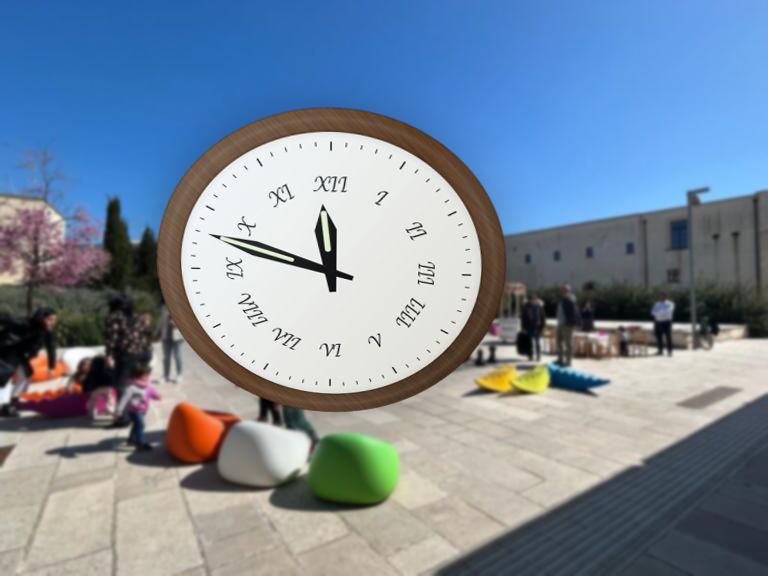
11:48
